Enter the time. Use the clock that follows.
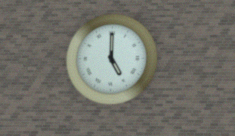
5:00
